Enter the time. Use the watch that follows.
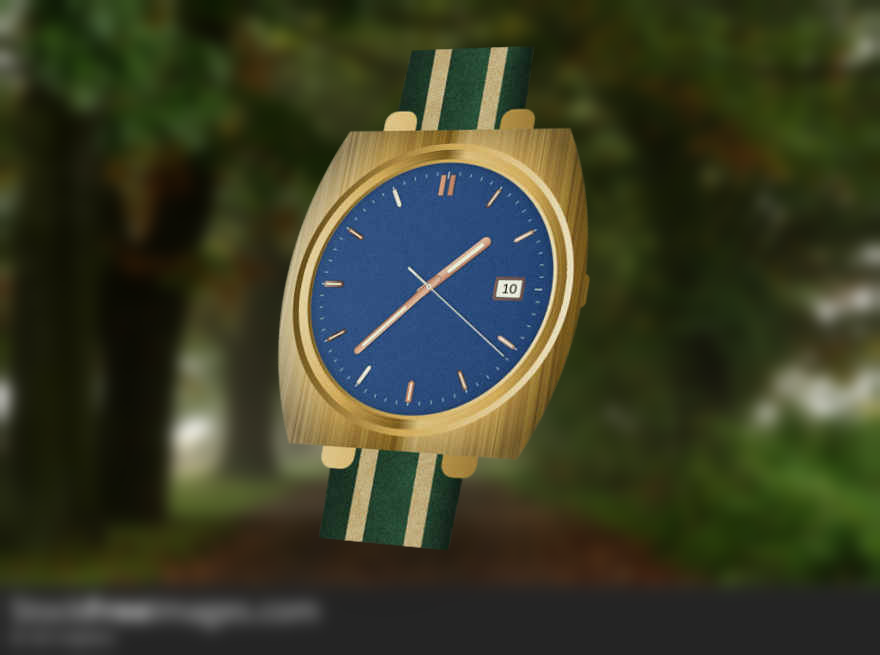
1:37:21
